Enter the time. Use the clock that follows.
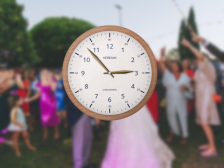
2:53
